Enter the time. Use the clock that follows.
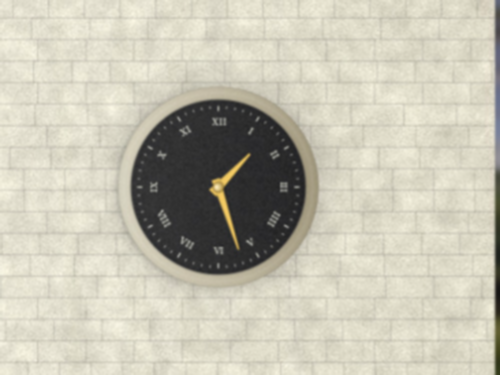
1:27
